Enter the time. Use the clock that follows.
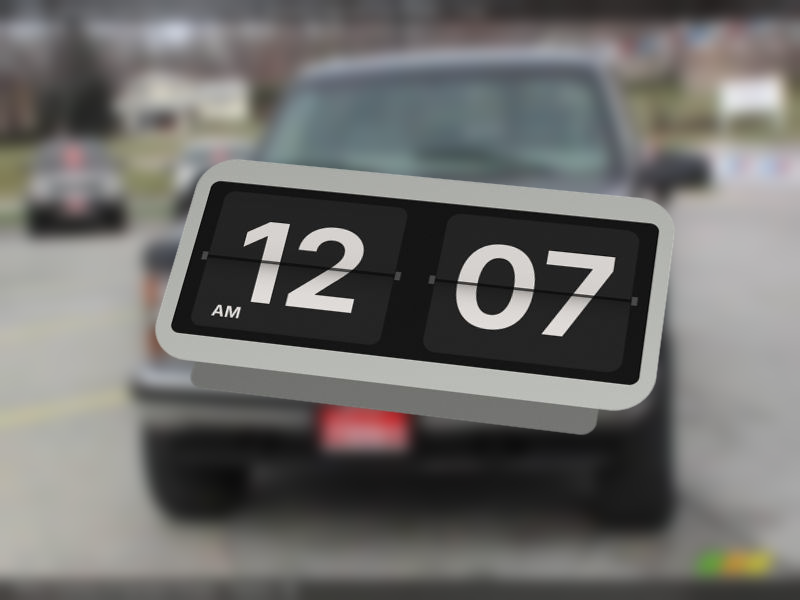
12:07
